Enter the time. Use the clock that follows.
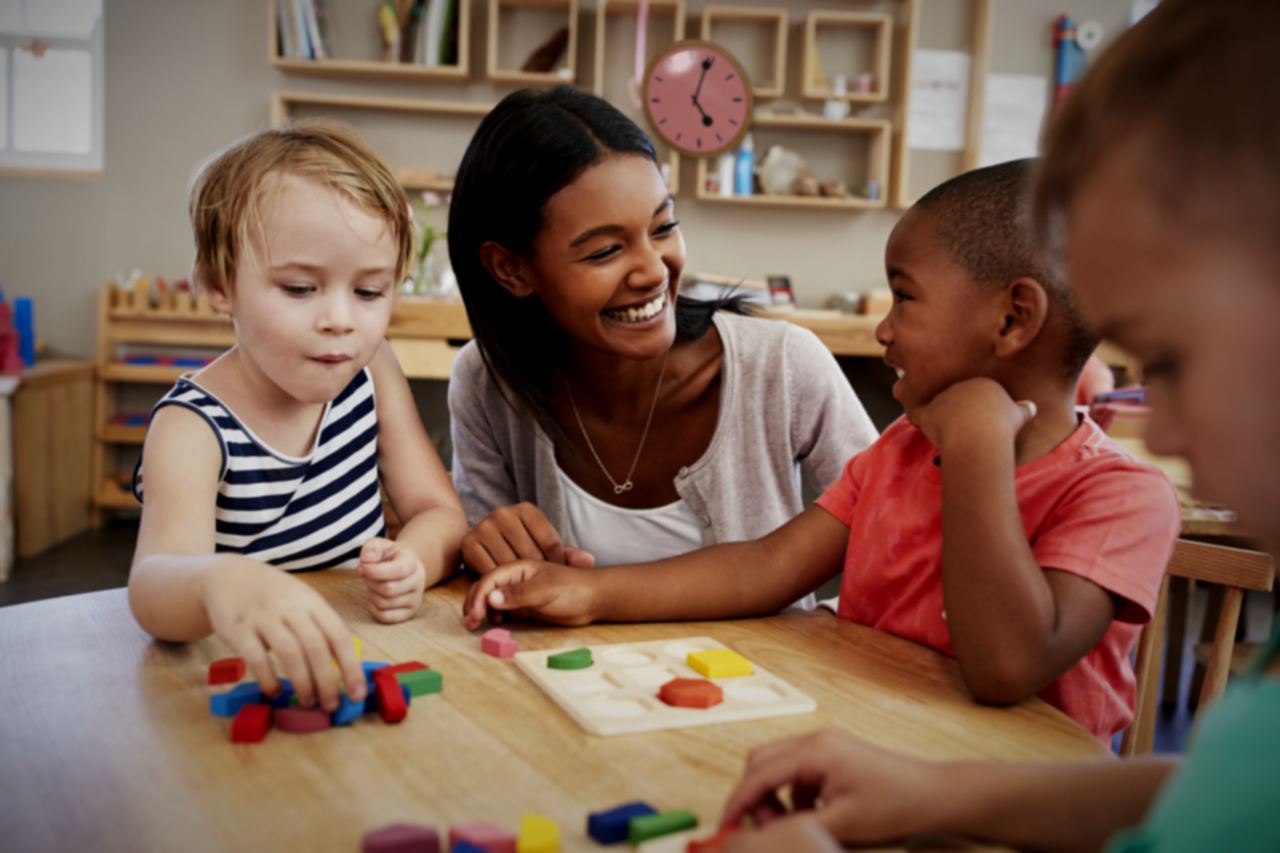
5:04
